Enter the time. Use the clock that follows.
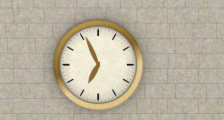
6:56
